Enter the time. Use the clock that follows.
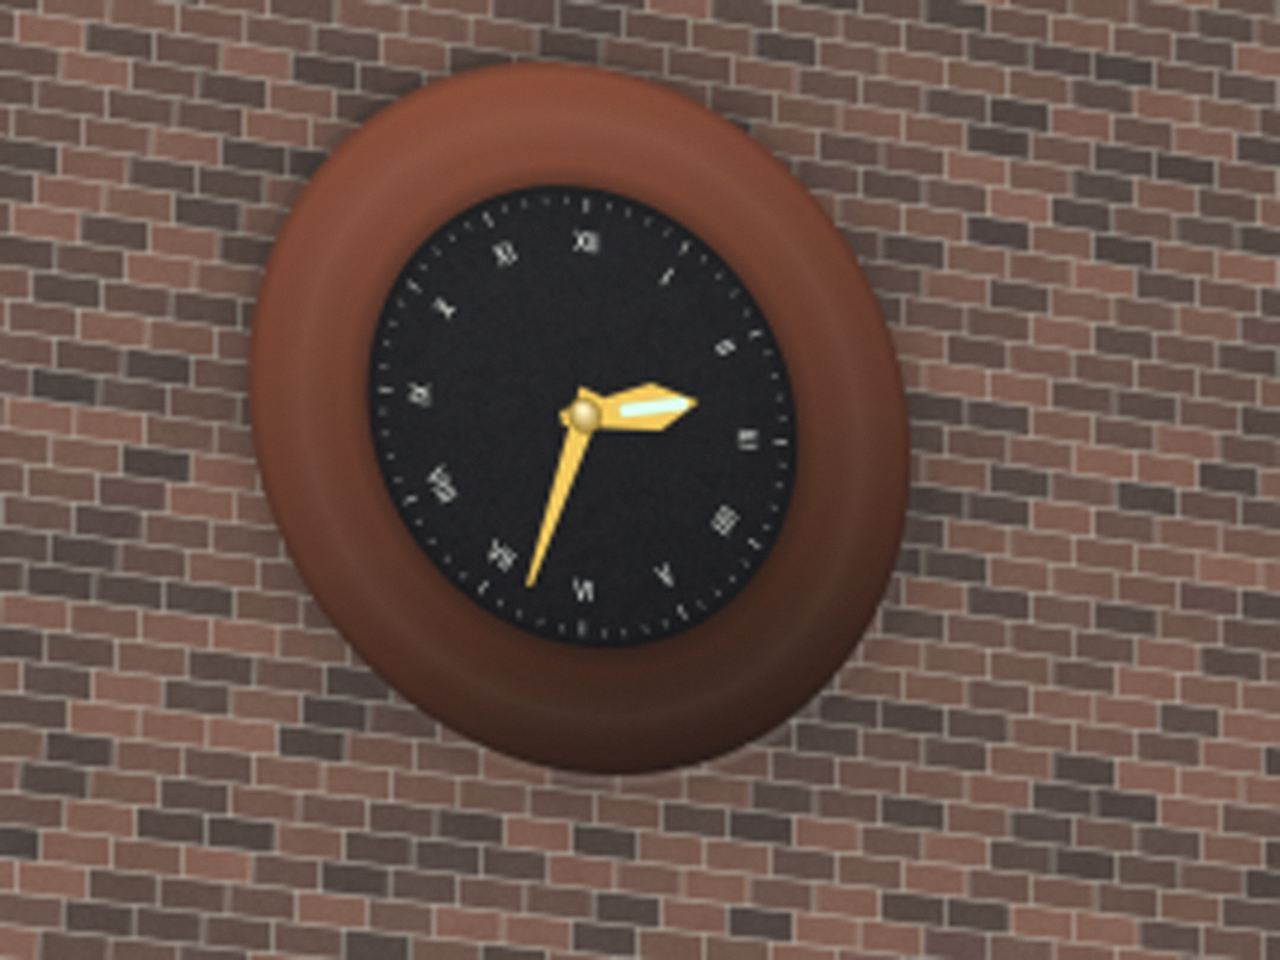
2:33
